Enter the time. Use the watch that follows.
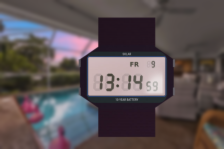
13:14:59
